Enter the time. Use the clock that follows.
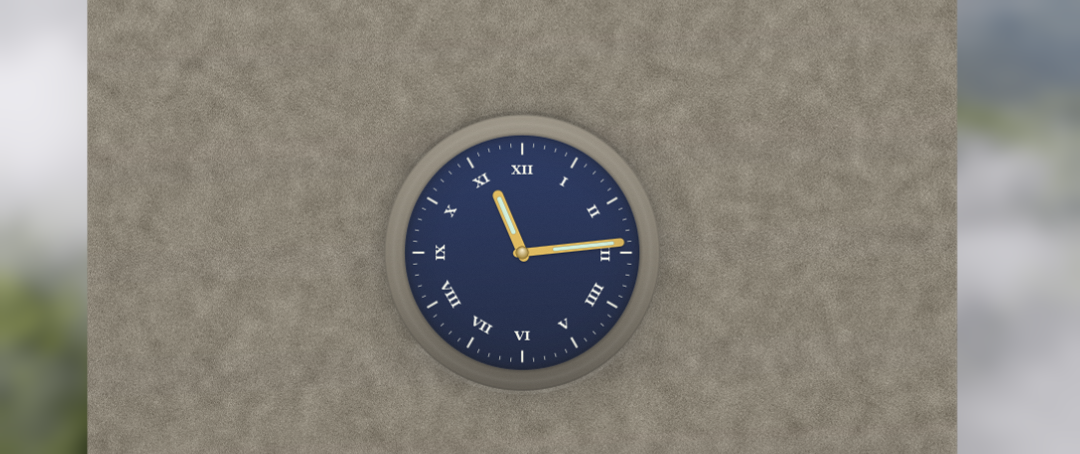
11:14
